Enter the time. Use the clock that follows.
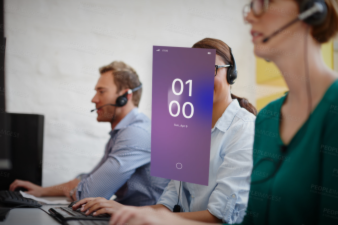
1:00
